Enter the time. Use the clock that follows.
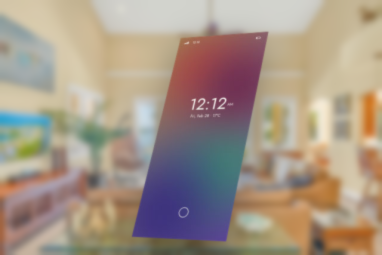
12:12
